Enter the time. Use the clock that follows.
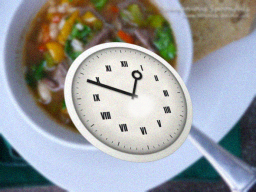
12:49
